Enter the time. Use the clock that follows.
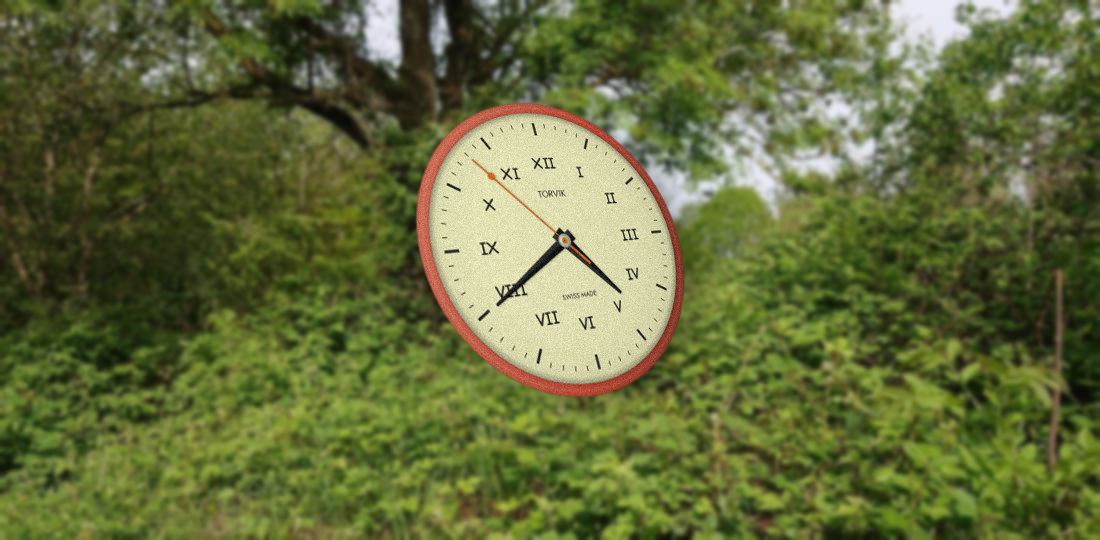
4:39:53
